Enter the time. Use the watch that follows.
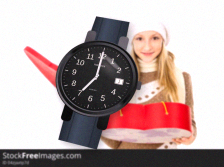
7:00
